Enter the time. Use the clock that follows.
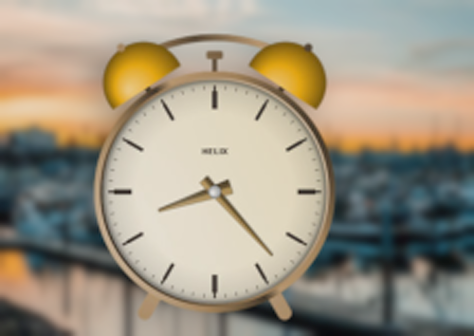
8:23
